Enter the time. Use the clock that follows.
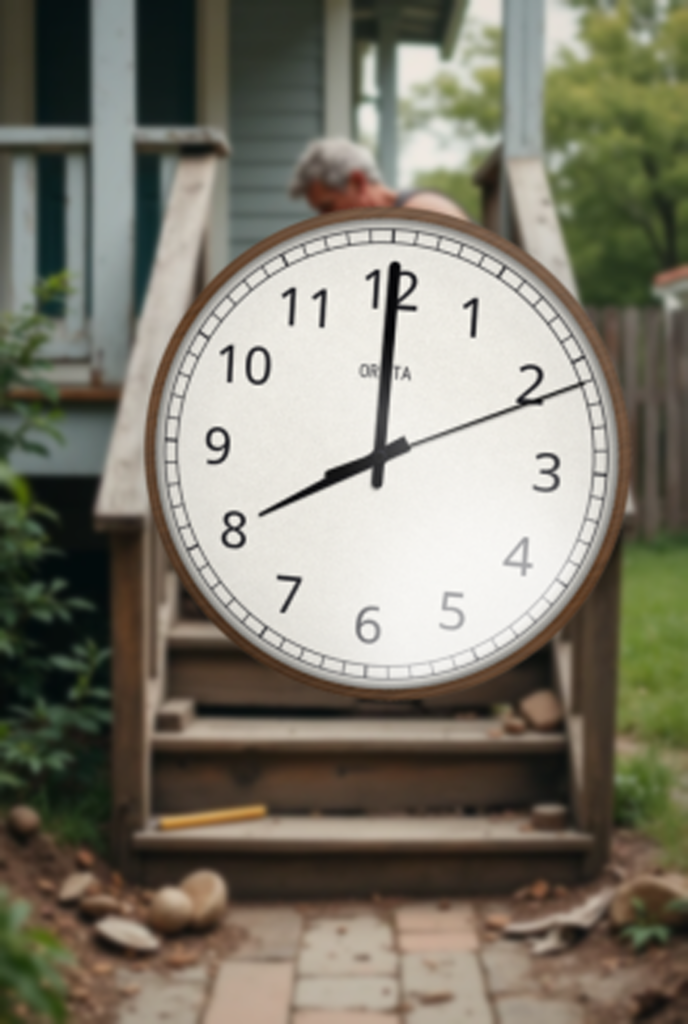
8:00:11
